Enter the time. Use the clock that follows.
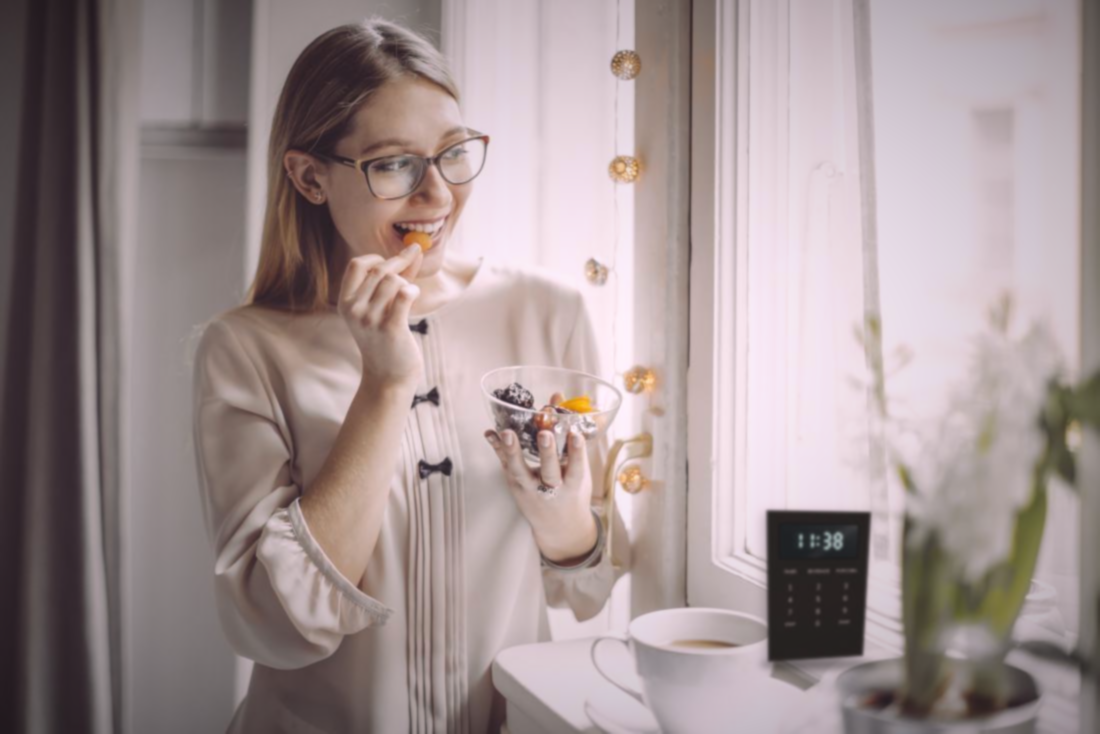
11:38
